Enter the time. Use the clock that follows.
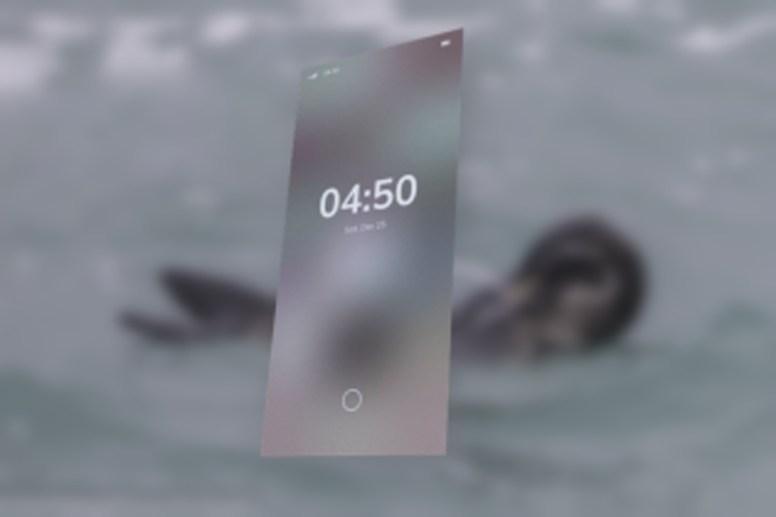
4:50
